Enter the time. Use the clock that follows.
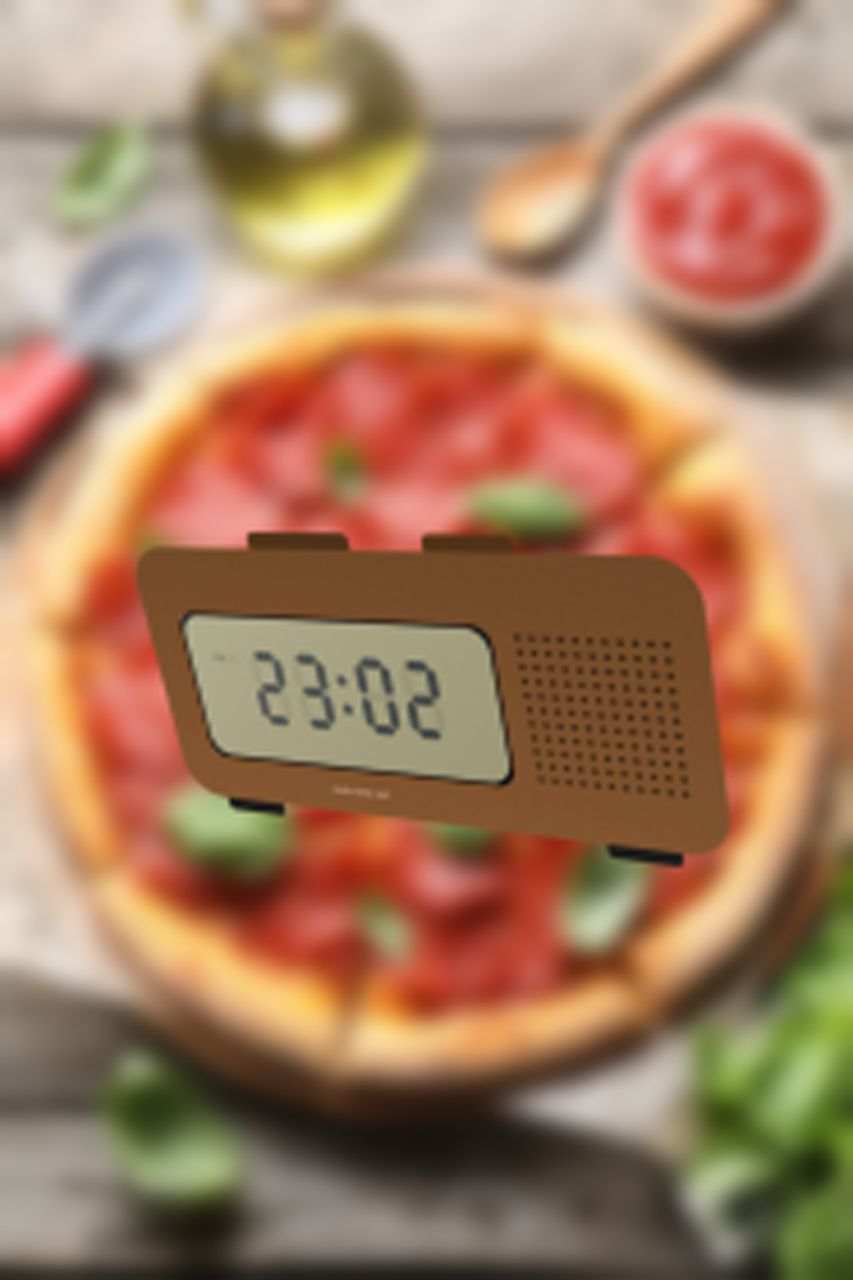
23:02
